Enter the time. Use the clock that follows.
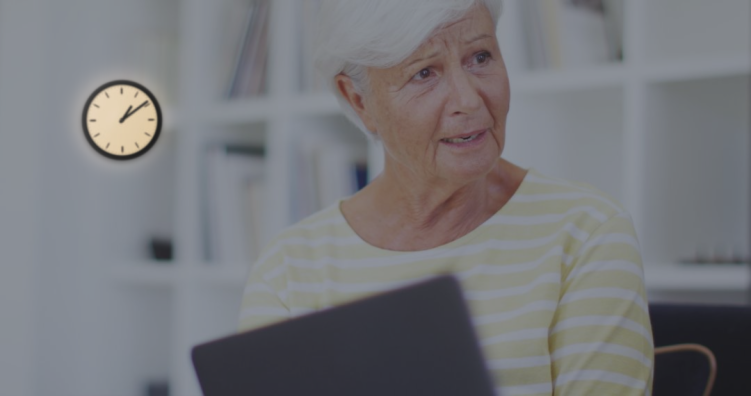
1:09
